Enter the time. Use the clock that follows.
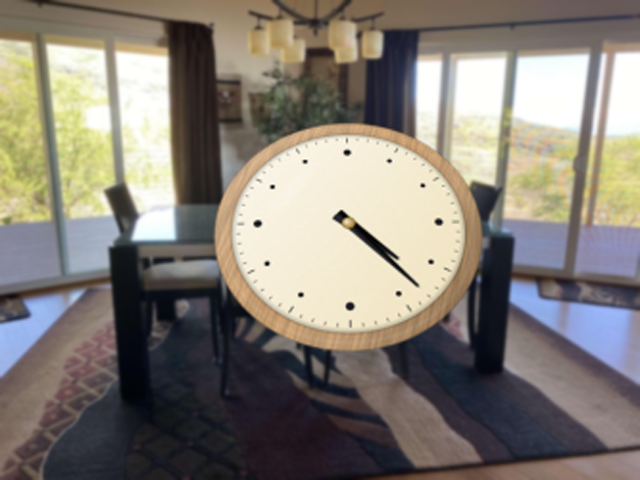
4:23
